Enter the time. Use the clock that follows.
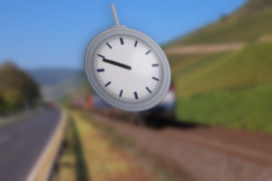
9:49
